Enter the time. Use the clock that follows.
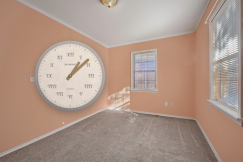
1:08
